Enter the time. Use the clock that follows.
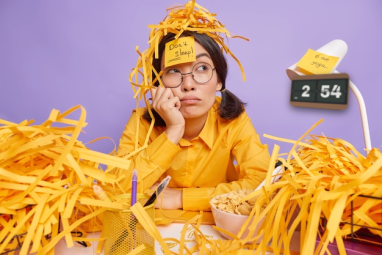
2:54
